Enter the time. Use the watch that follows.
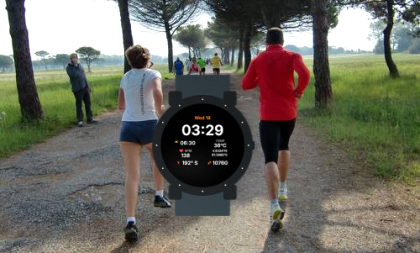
3:29
